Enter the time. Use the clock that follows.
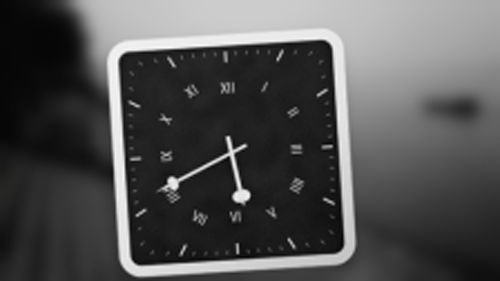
5:41
